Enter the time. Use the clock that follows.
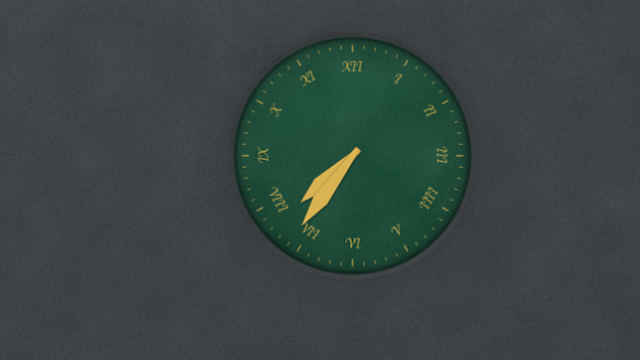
7:36
